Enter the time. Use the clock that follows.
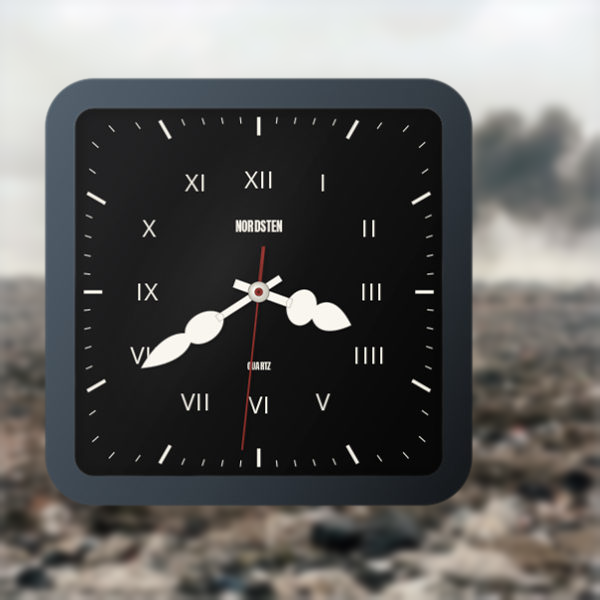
3:39:31
